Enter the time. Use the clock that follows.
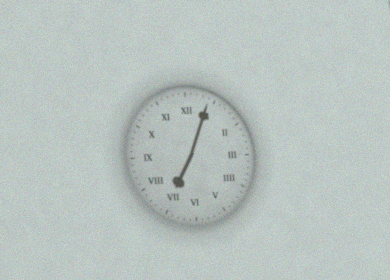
7:04
